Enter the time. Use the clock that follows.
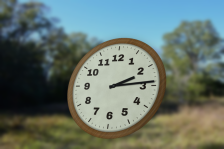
2:14
